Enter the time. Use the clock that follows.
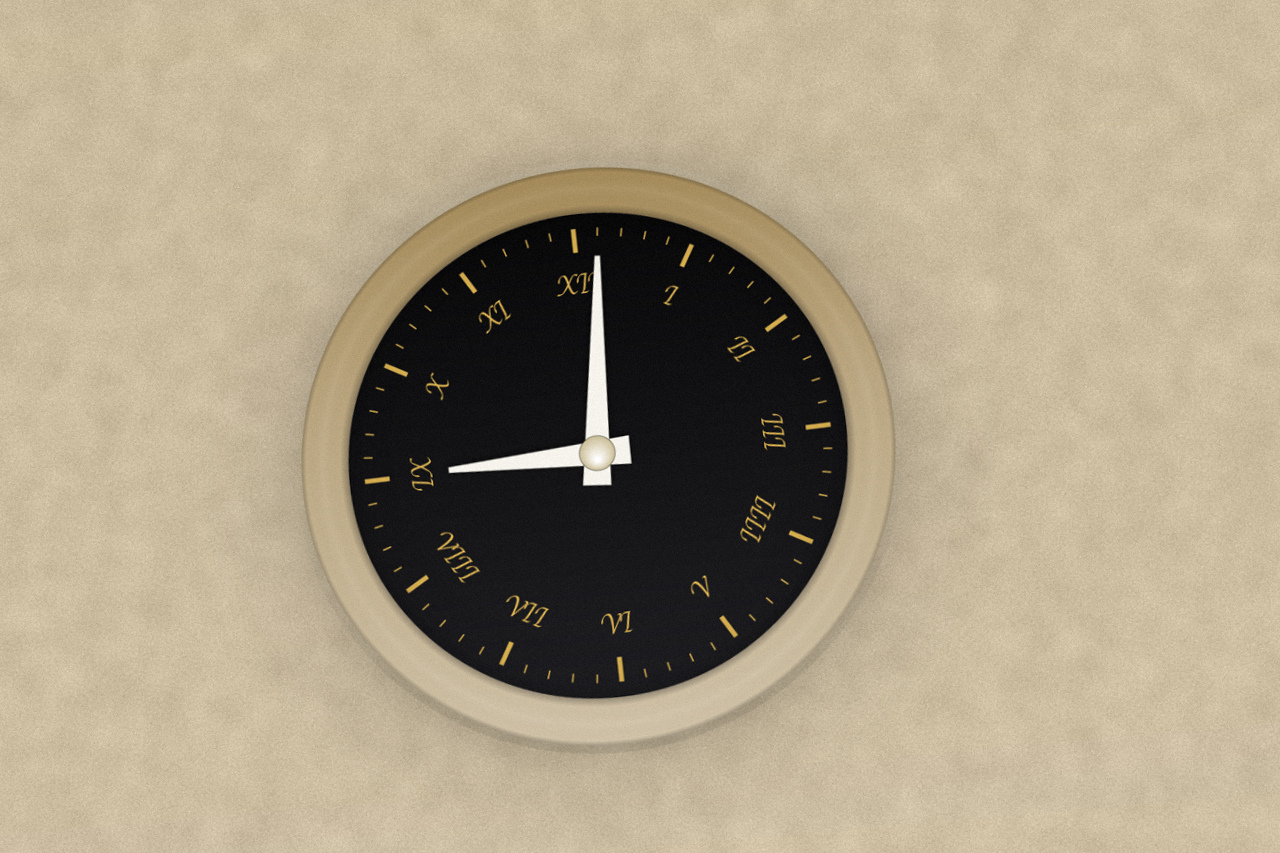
9:01
